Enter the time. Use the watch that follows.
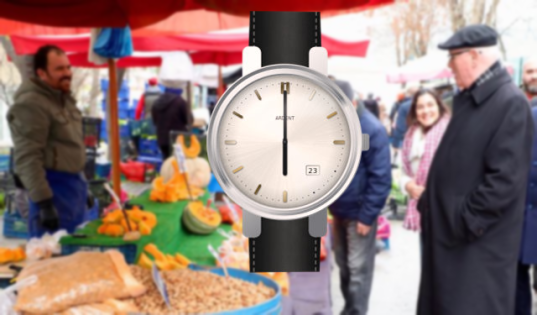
6:00
